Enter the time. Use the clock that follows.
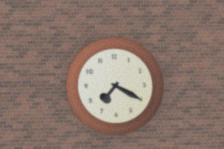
7:20
